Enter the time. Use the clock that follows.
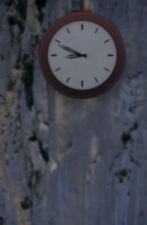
8:49
